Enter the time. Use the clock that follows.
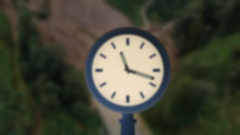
11:18
